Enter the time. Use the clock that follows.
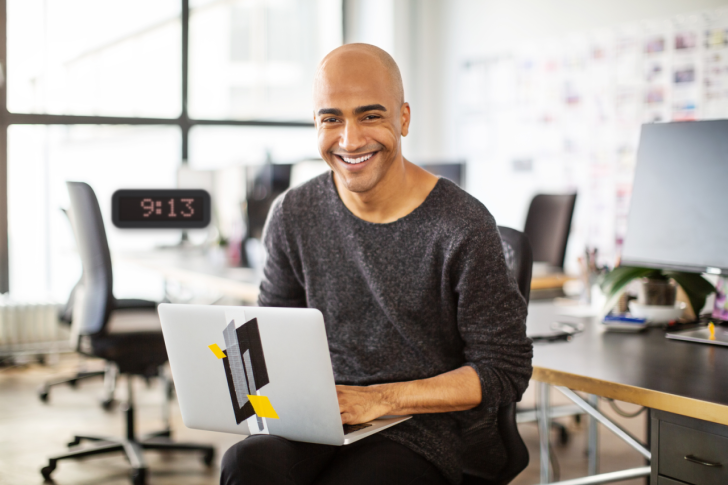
9:13
